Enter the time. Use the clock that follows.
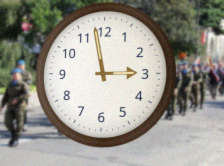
2:58
